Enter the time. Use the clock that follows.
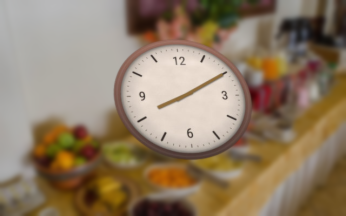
8:10
